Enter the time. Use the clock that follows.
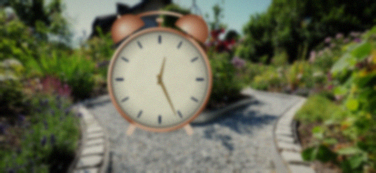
12:26
